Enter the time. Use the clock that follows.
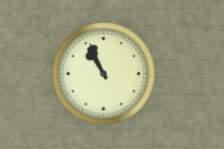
10:56
